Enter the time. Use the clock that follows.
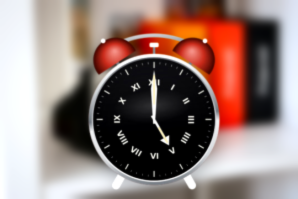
5:00
